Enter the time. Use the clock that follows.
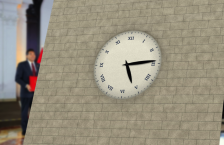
5:14
